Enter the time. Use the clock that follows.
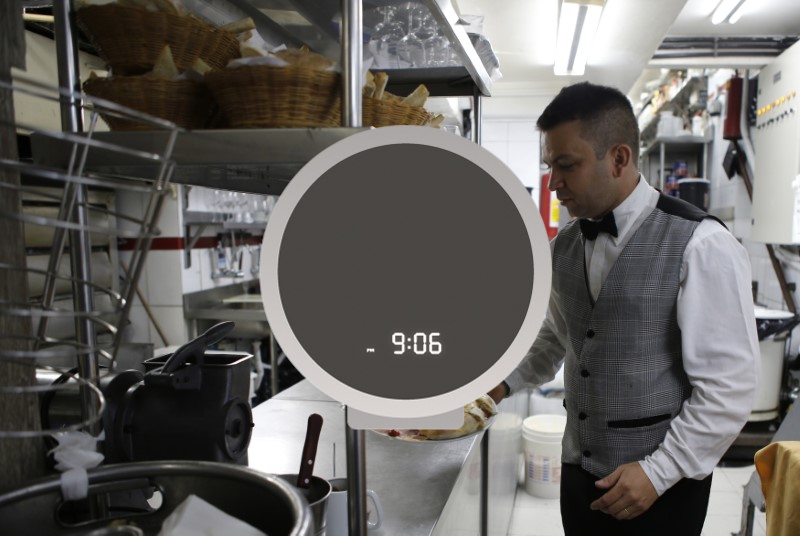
9:06
